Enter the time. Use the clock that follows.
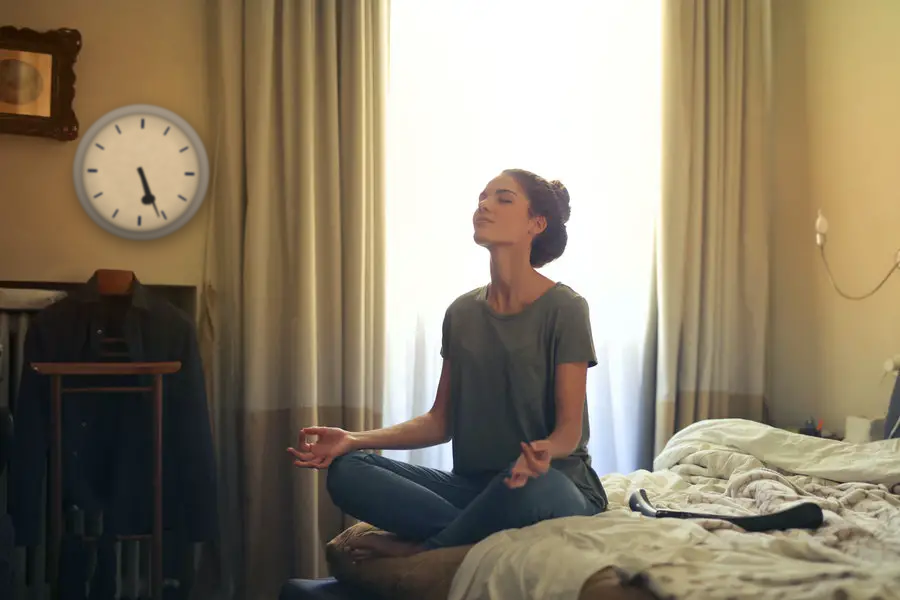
5:26
